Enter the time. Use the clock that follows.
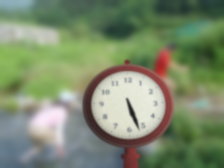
5:27
